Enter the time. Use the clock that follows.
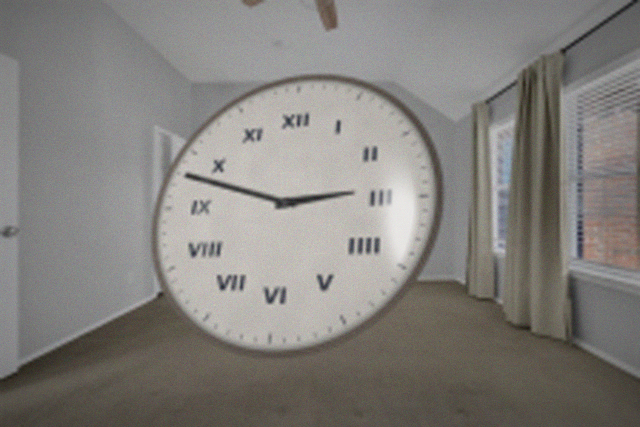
2:48
